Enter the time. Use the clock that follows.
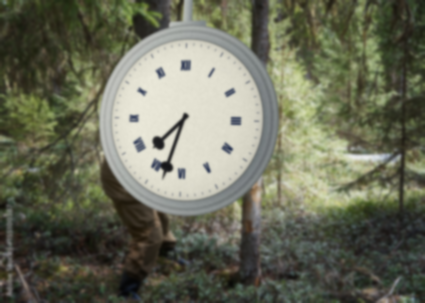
7:33
